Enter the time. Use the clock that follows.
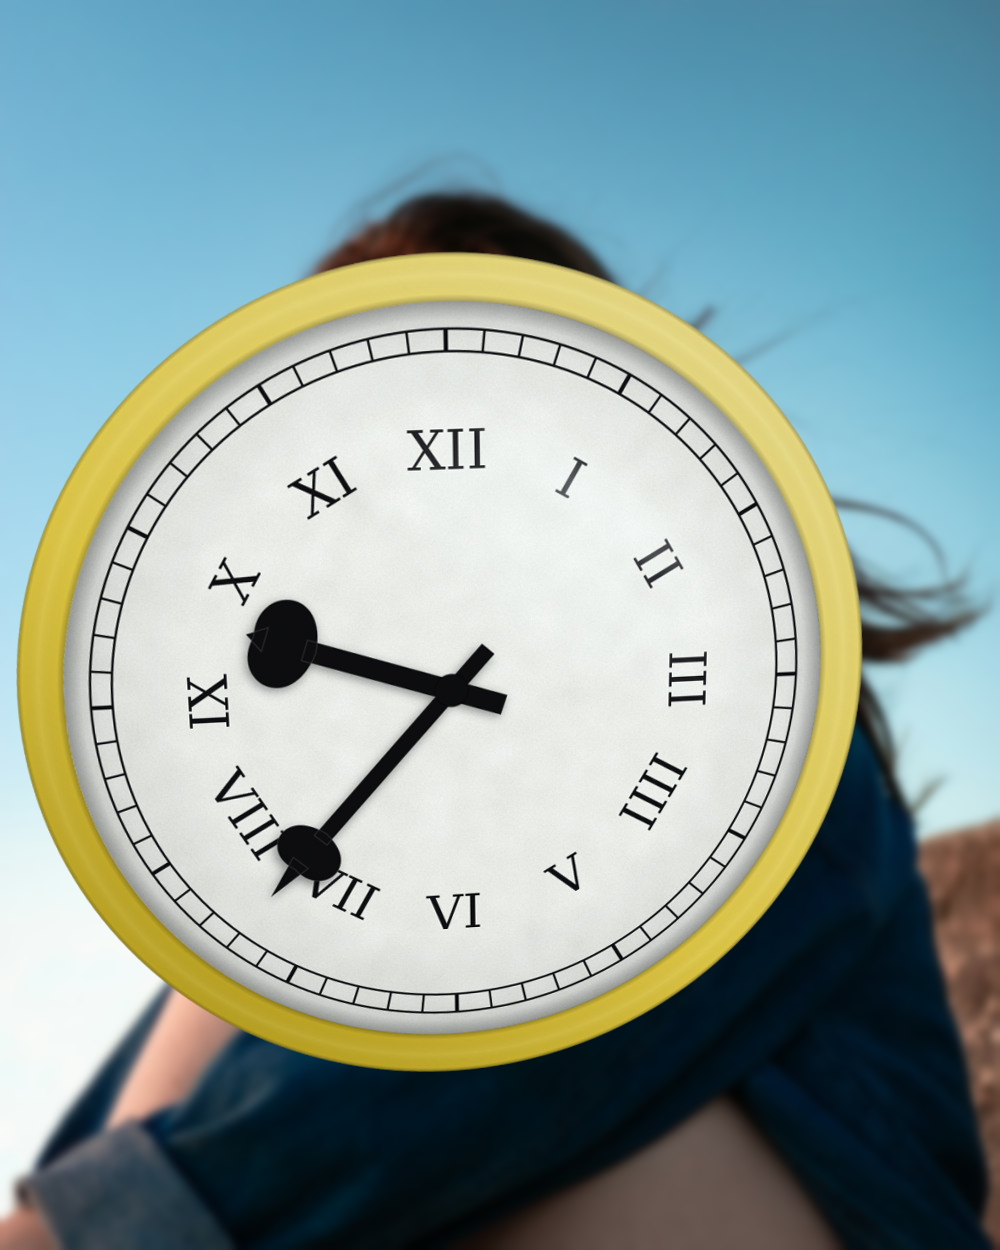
9:37
